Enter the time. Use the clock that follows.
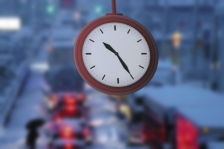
10:25
